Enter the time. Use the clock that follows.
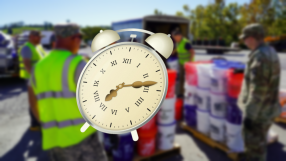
7:13
